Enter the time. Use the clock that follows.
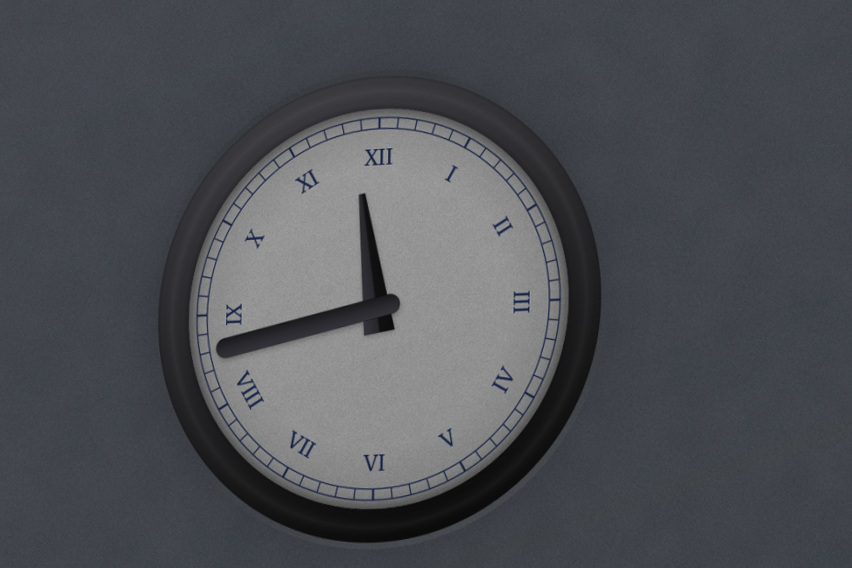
11:43
